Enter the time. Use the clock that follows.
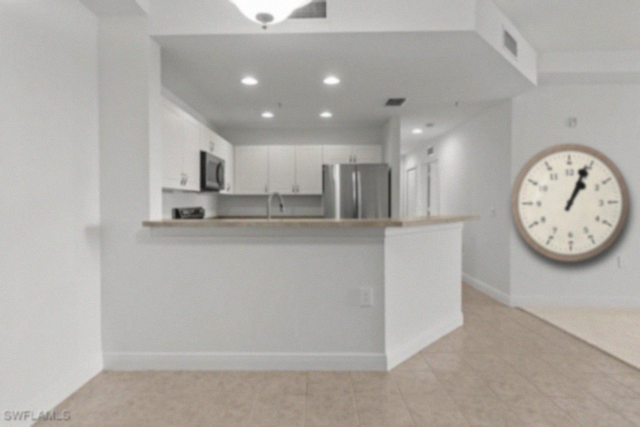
1:04
